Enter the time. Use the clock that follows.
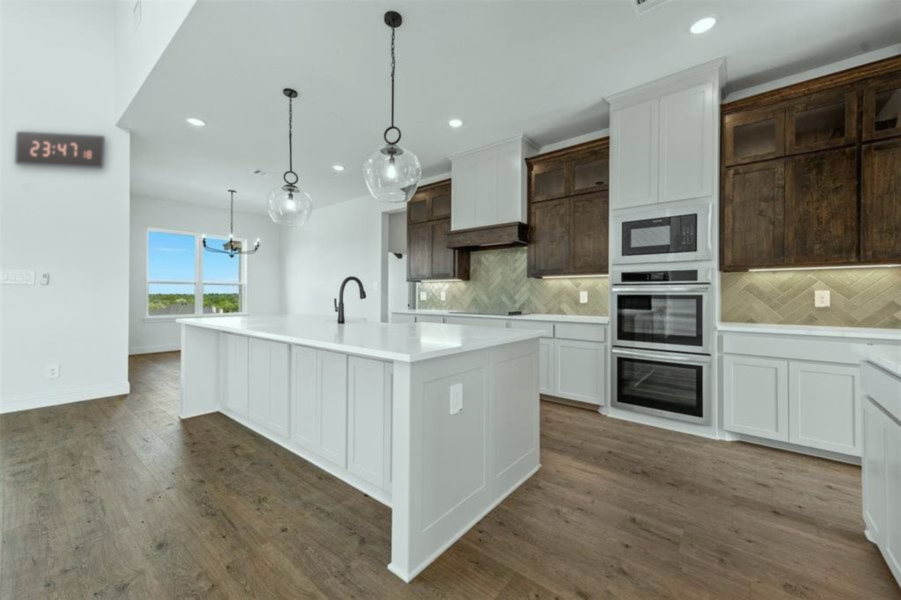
23:47
